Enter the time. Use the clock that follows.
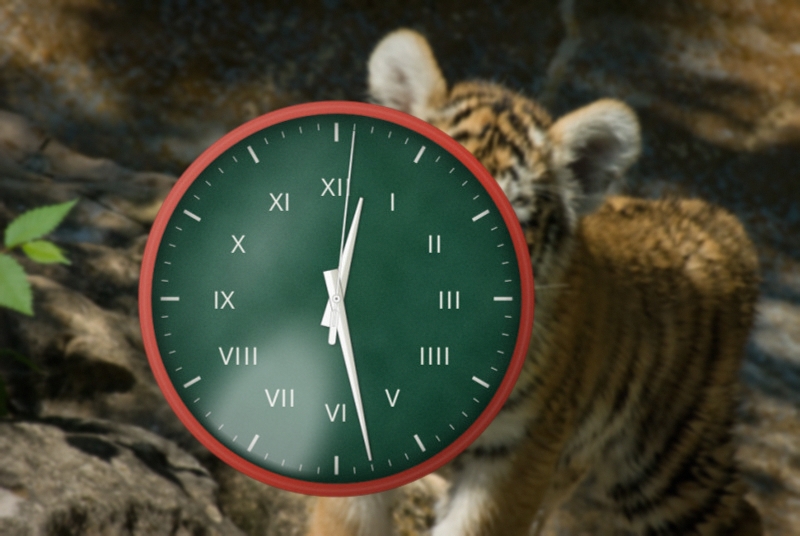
12:28:01
